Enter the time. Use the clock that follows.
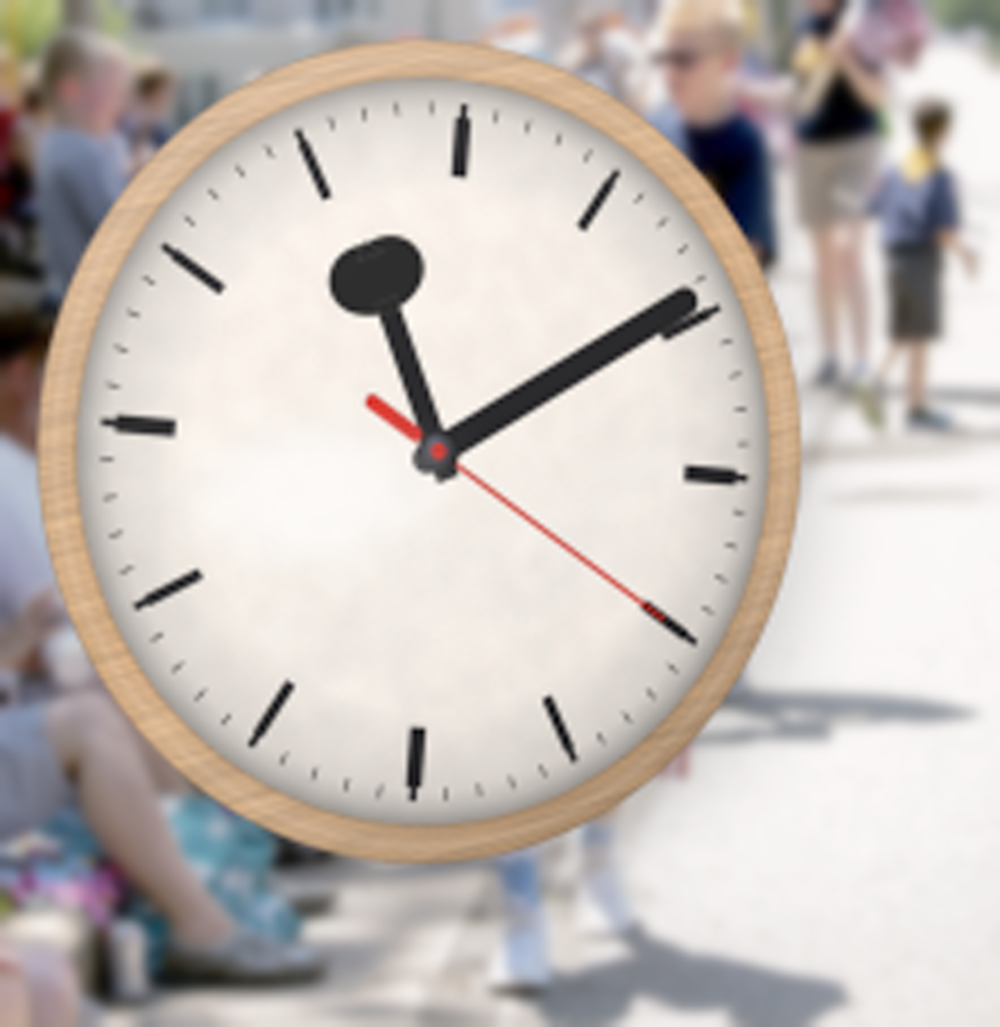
11:09:20
